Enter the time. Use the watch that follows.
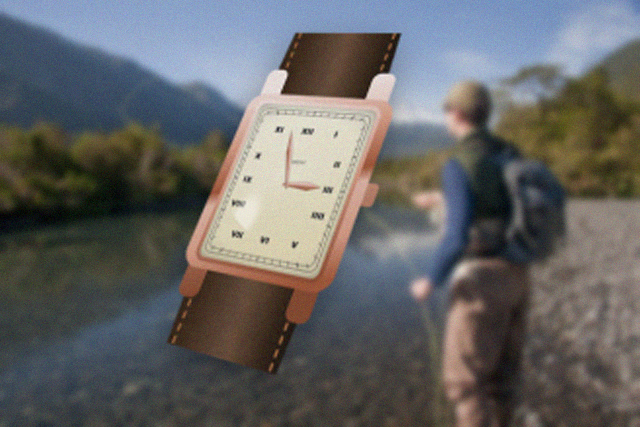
2:57
